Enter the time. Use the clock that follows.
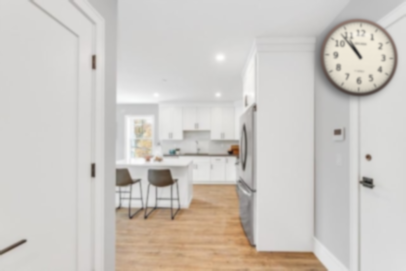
10:53
